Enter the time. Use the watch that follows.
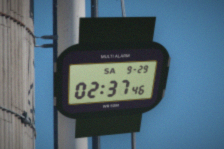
2:37:46
